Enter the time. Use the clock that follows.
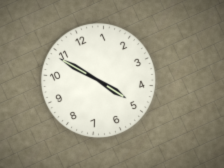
4:54
